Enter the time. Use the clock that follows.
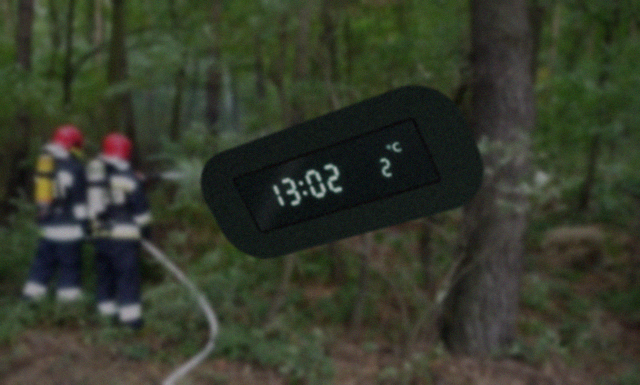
13:02
